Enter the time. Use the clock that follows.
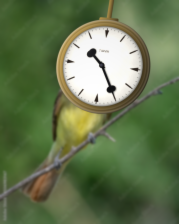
10:25
